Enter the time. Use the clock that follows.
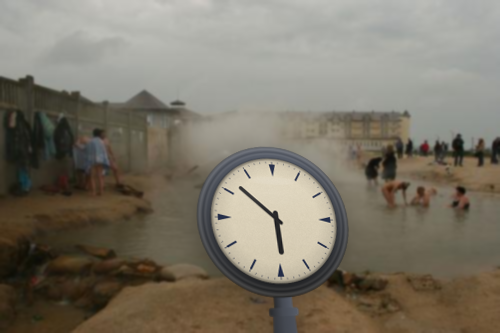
5:52
